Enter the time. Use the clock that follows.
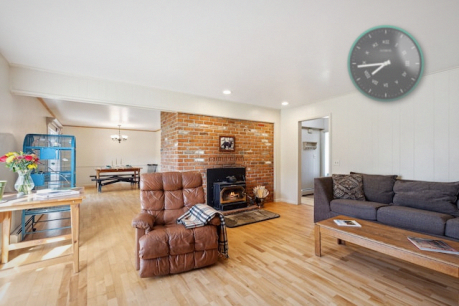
7:44
